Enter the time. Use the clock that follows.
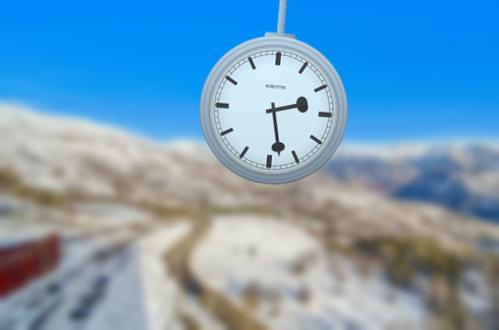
2:28
